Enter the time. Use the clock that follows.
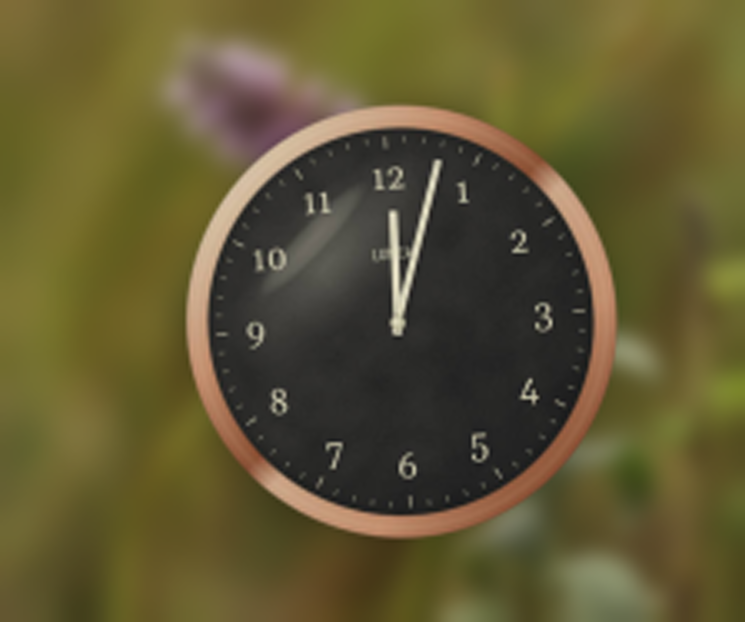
12:03
